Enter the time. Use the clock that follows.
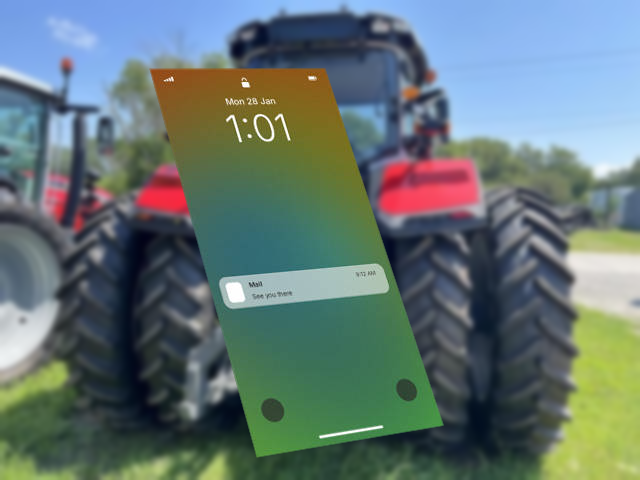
1:01
